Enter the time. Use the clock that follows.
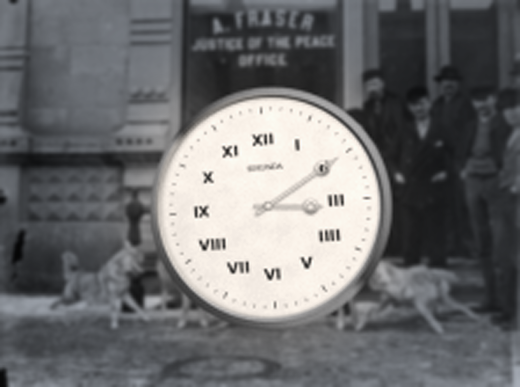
3:10
